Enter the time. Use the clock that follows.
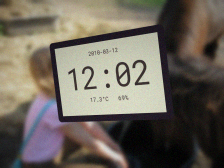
12:02
